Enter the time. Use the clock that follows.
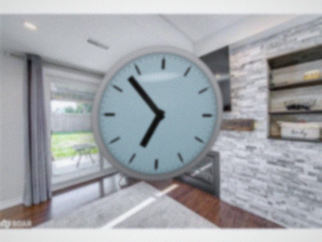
6:53
